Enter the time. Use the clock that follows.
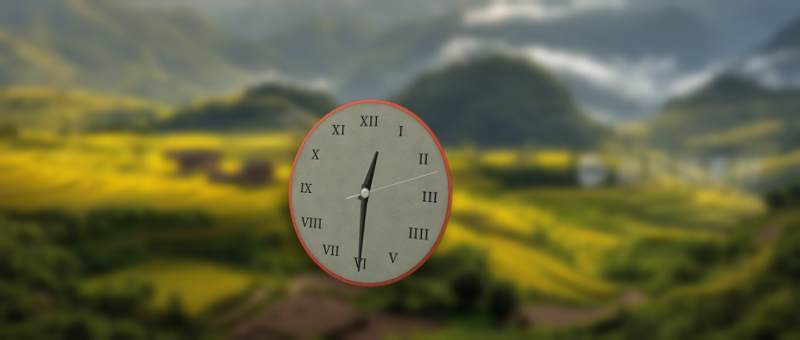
12:30:12
